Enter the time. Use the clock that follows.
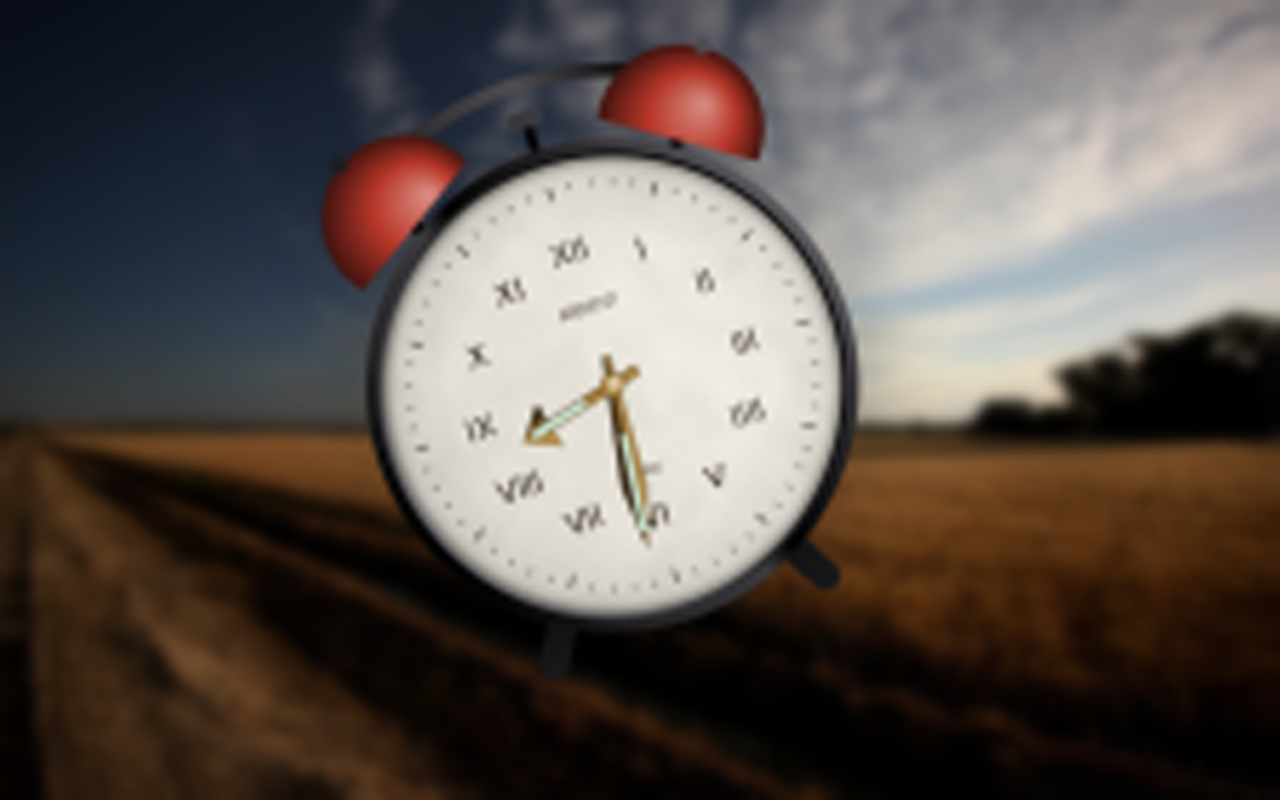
8:31
